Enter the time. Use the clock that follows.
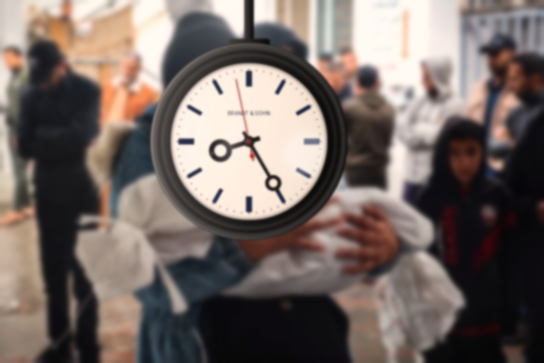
8:24:58
